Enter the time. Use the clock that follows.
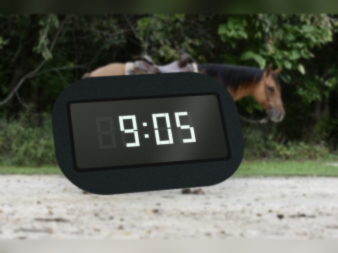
9:05
